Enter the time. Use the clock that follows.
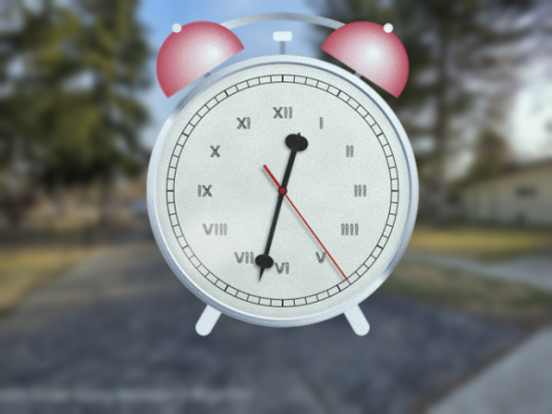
12:32:24
